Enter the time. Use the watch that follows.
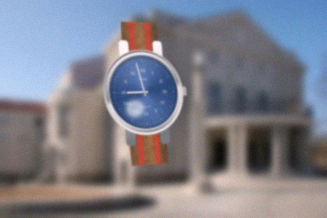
8:58
